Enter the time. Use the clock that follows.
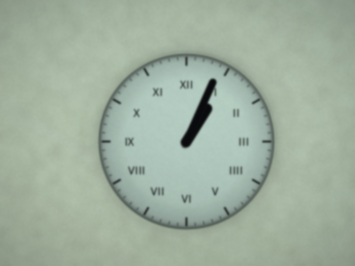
1:04
